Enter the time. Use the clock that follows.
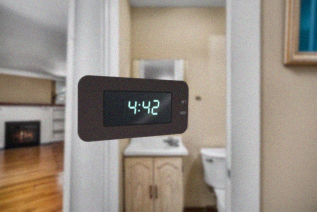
4:42
